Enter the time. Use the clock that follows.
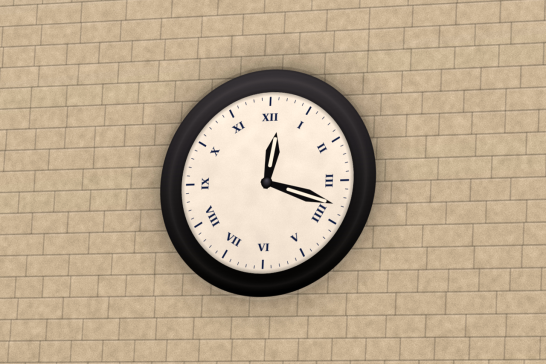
12:18
